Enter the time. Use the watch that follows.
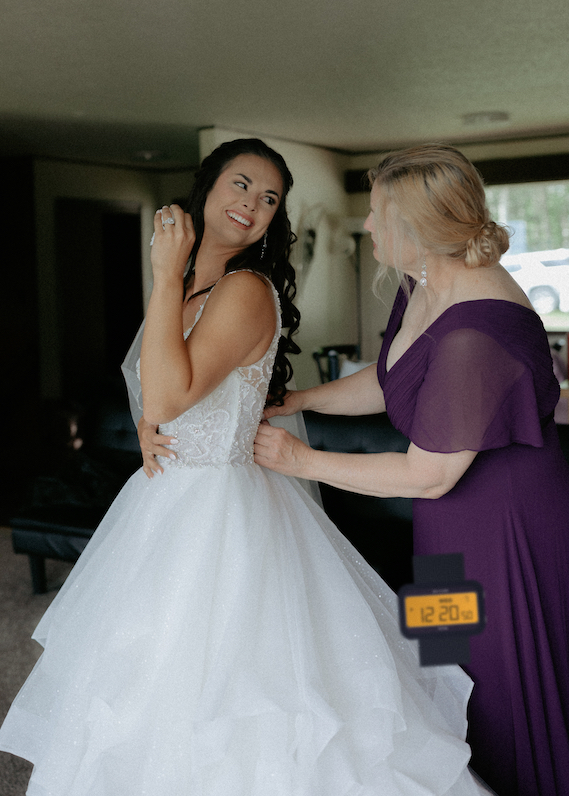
12:20
